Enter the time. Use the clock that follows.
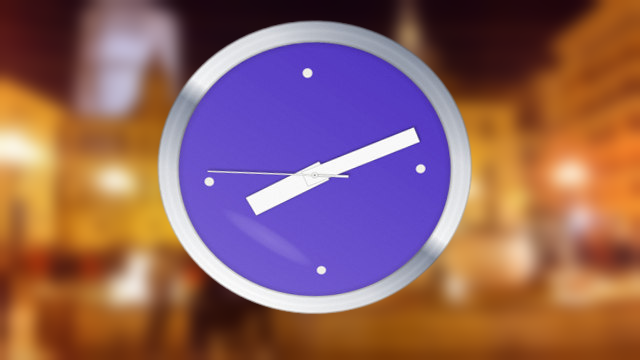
8:11:46
